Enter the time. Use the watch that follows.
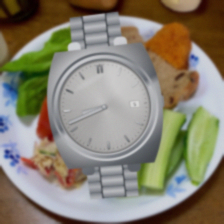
8:42
